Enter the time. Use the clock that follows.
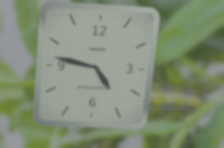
4:47
